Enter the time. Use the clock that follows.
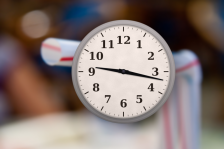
9:17
